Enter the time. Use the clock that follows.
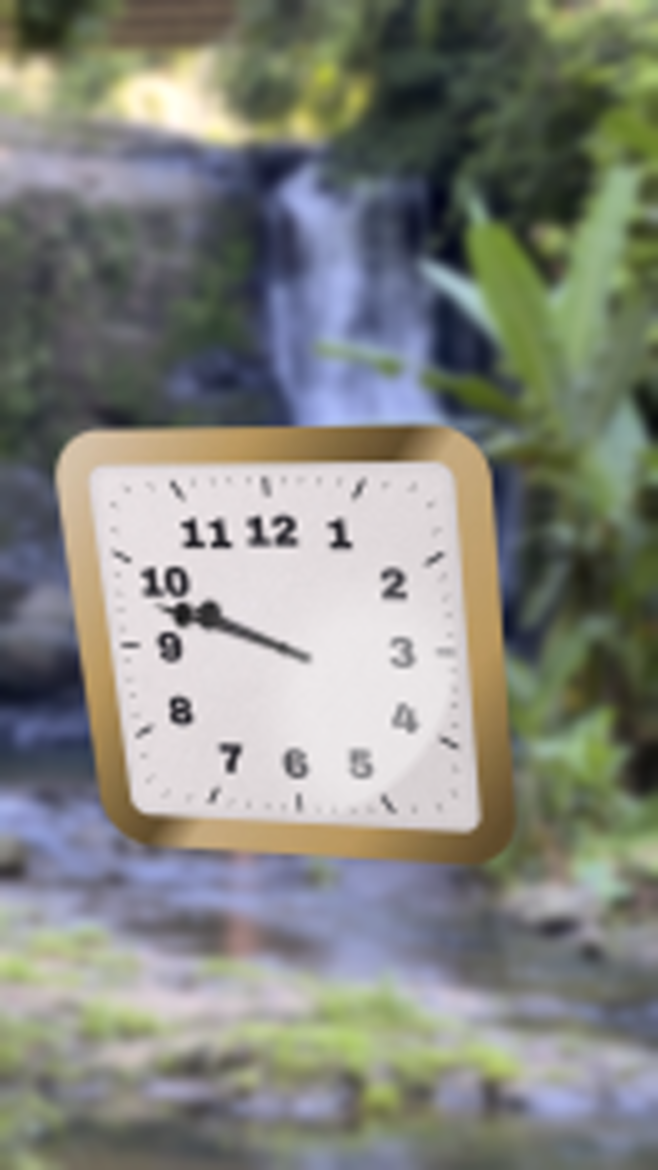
9:48
